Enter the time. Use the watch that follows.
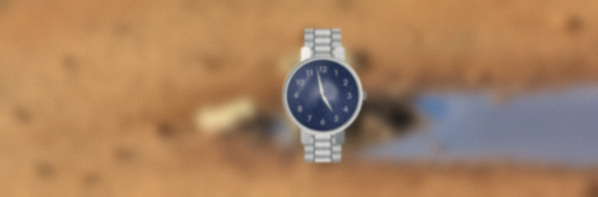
4:58
